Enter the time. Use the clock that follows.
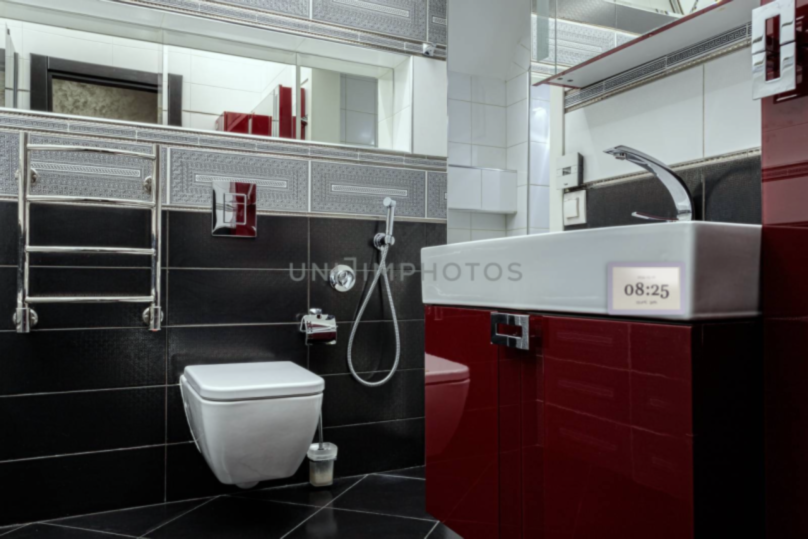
8:25
